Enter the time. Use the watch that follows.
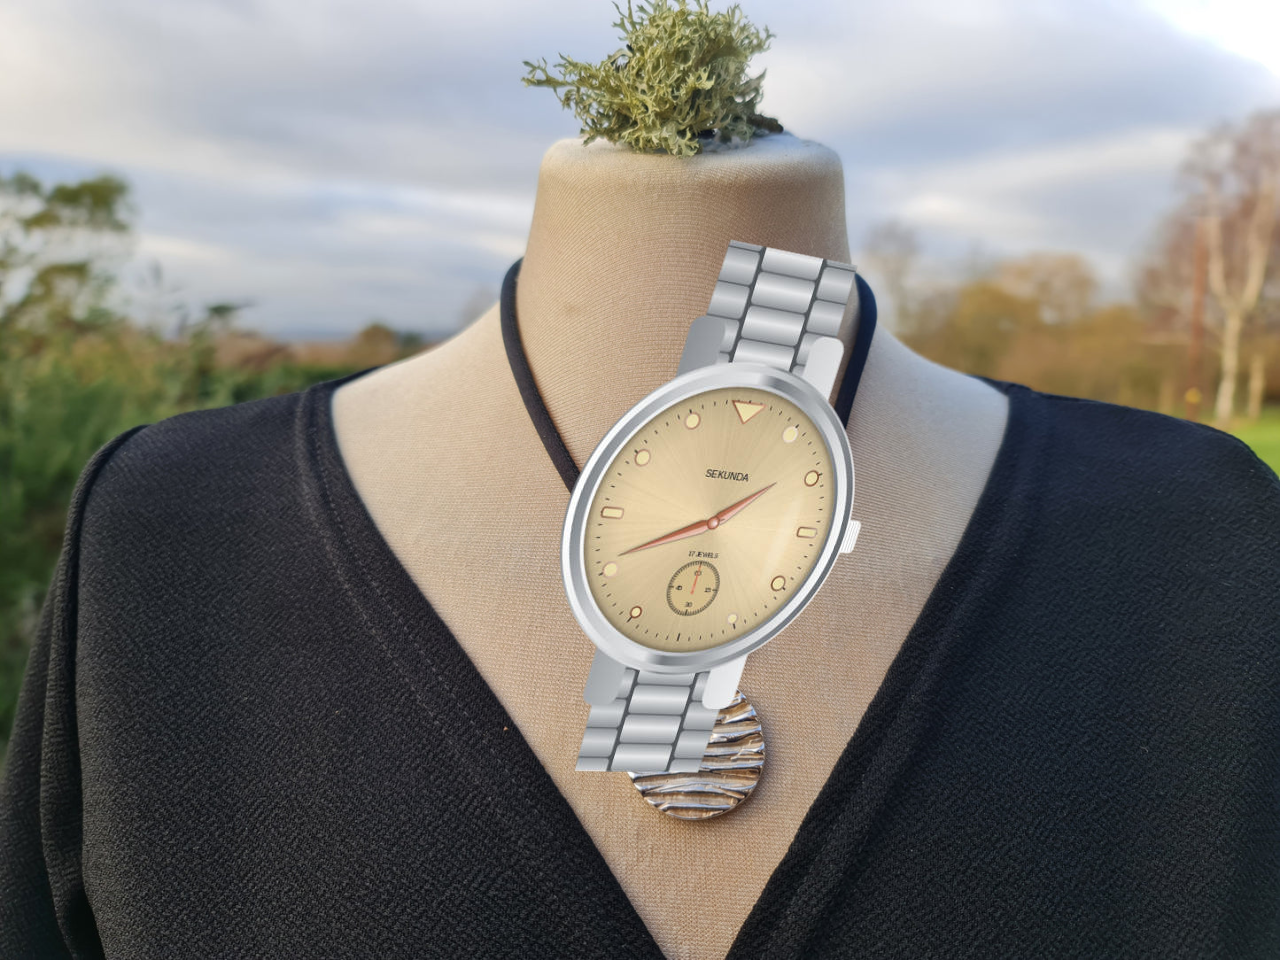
1:41
